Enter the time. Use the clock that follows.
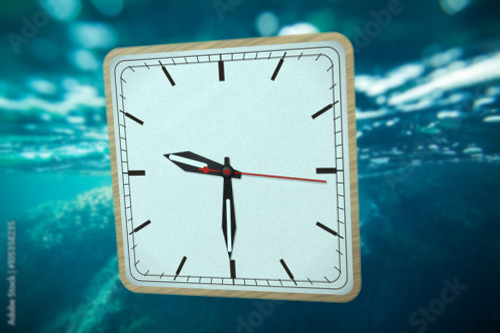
9:30:16
